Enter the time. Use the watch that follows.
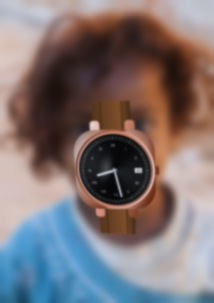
8:28
